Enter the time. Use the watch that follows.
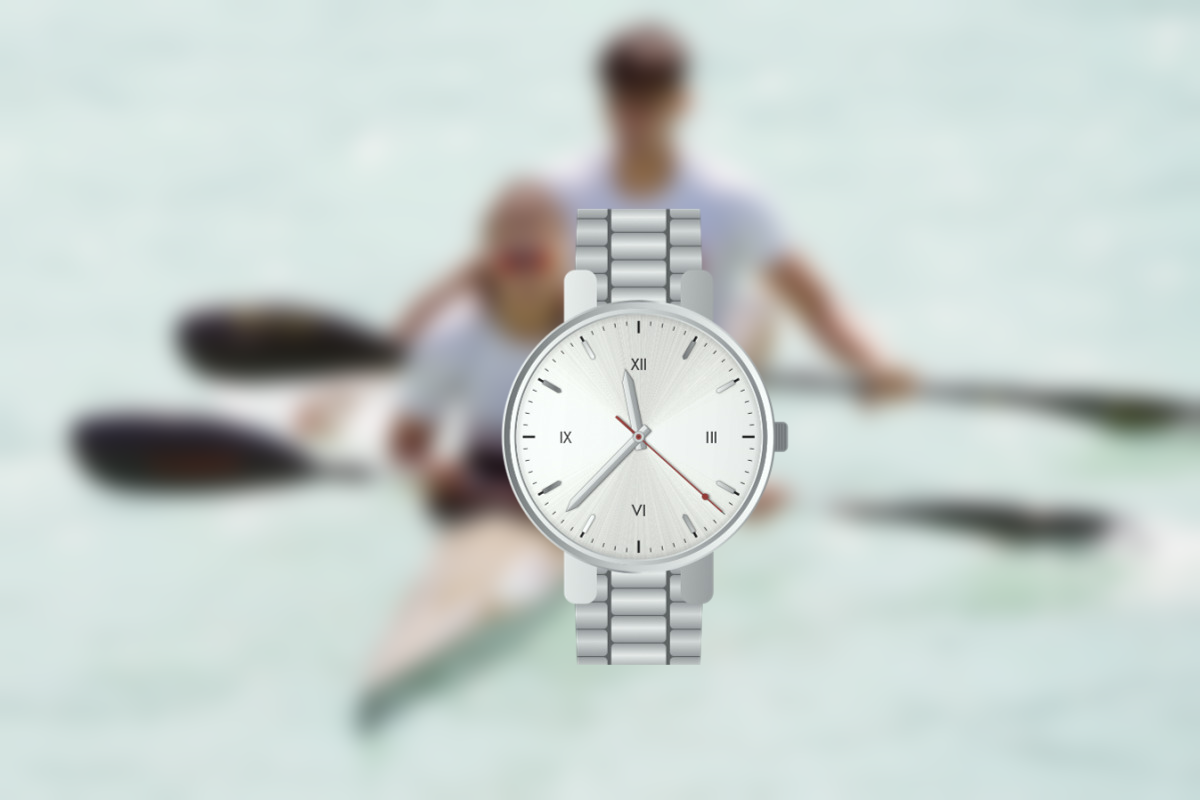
11:37:22
